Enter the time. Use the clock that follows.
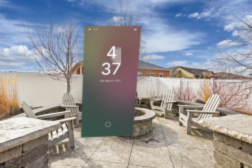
4:37
